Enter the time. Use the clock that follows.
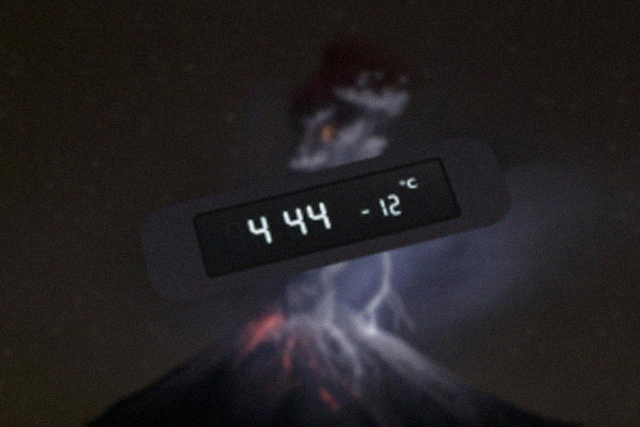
4:44
